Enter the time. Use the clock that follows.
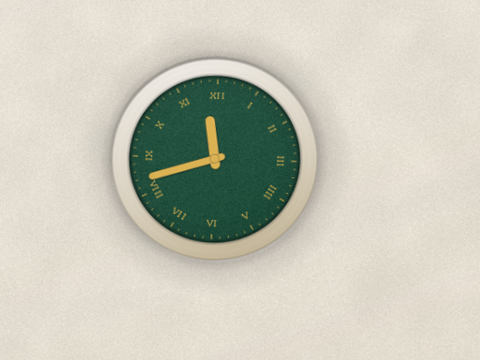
11:42
